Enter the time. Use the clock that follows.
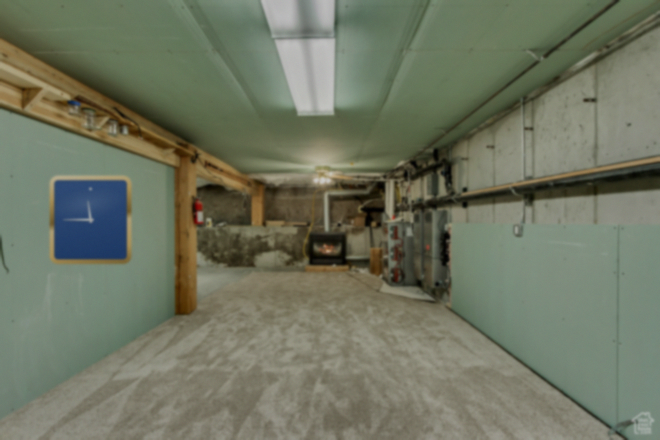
11:45
